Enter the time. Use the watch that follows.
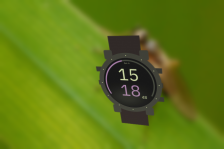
15:18
